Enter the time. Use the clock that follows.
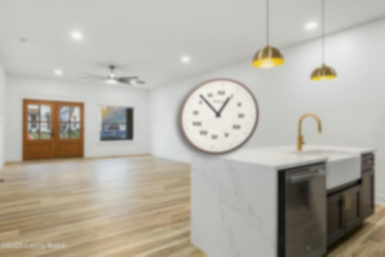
12:52
